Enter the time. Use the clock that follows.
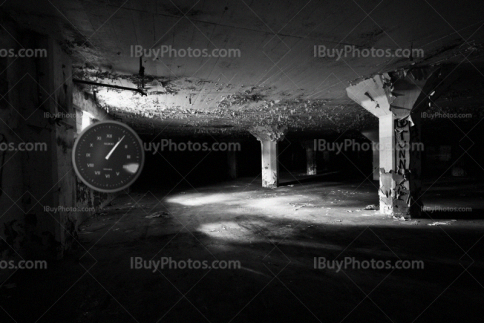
1:06
